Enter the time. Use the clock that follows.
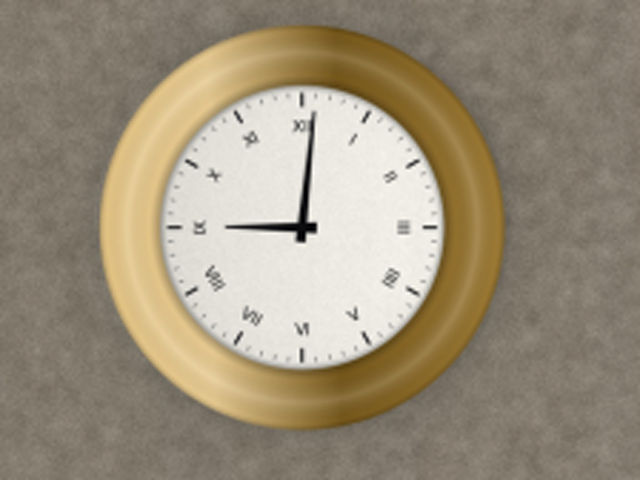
9:01
